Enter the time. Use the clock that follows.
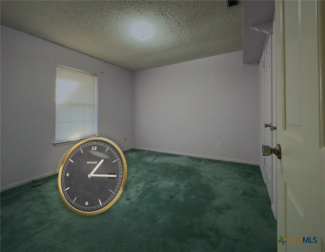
1:15
